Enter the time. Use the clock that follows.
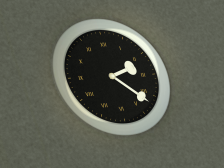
2:22
